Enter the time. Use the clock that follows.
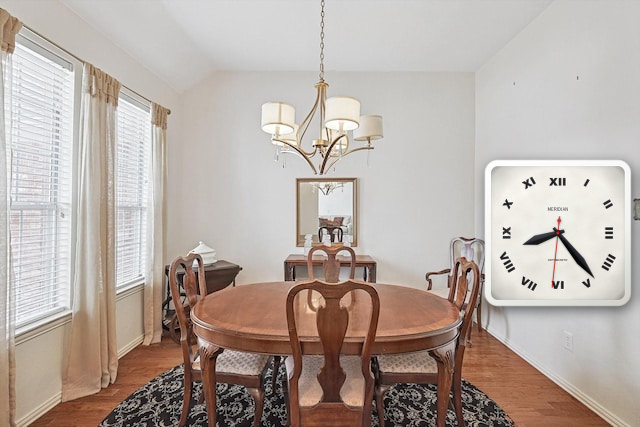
8:23:31
